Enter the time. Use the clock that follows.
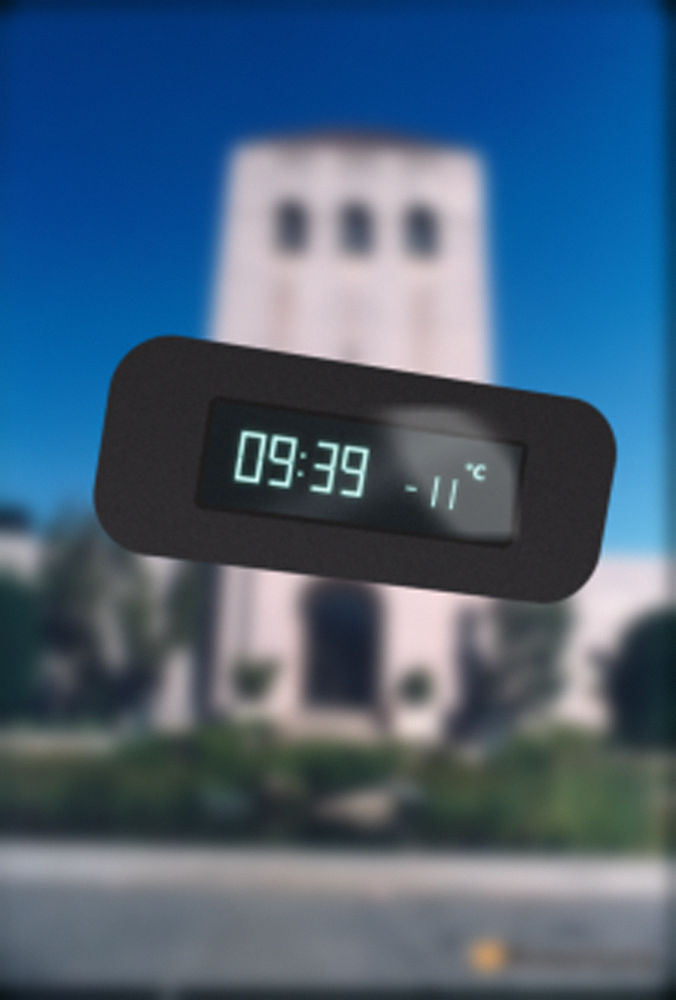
9:39
